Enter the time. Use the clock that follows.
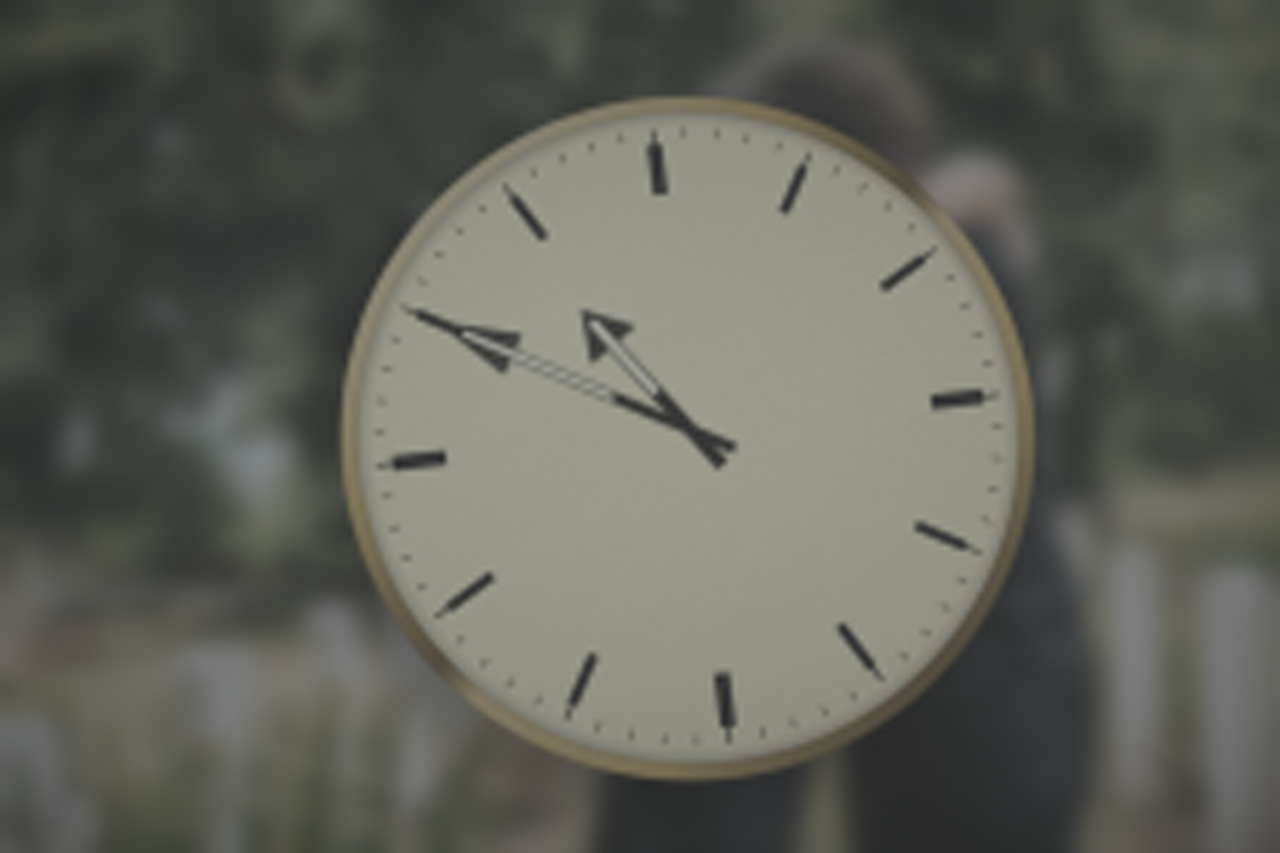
10:50
